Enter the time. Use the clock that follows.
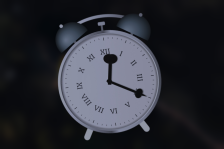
12:20
